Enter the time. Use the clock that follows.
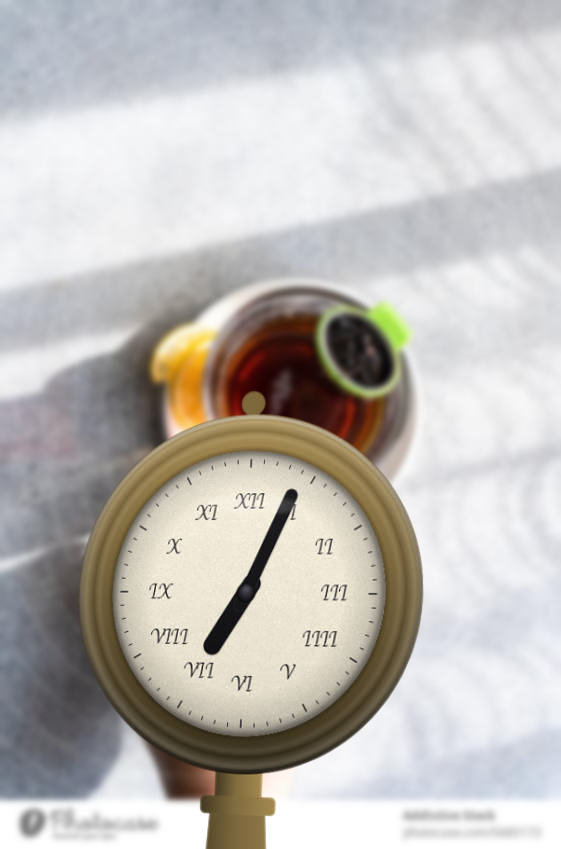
7:04
